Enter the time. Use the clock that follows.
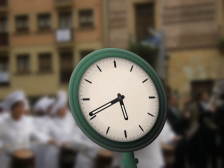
5:41
